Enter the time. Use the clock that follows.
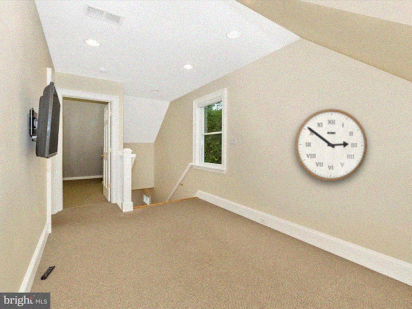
2:51
